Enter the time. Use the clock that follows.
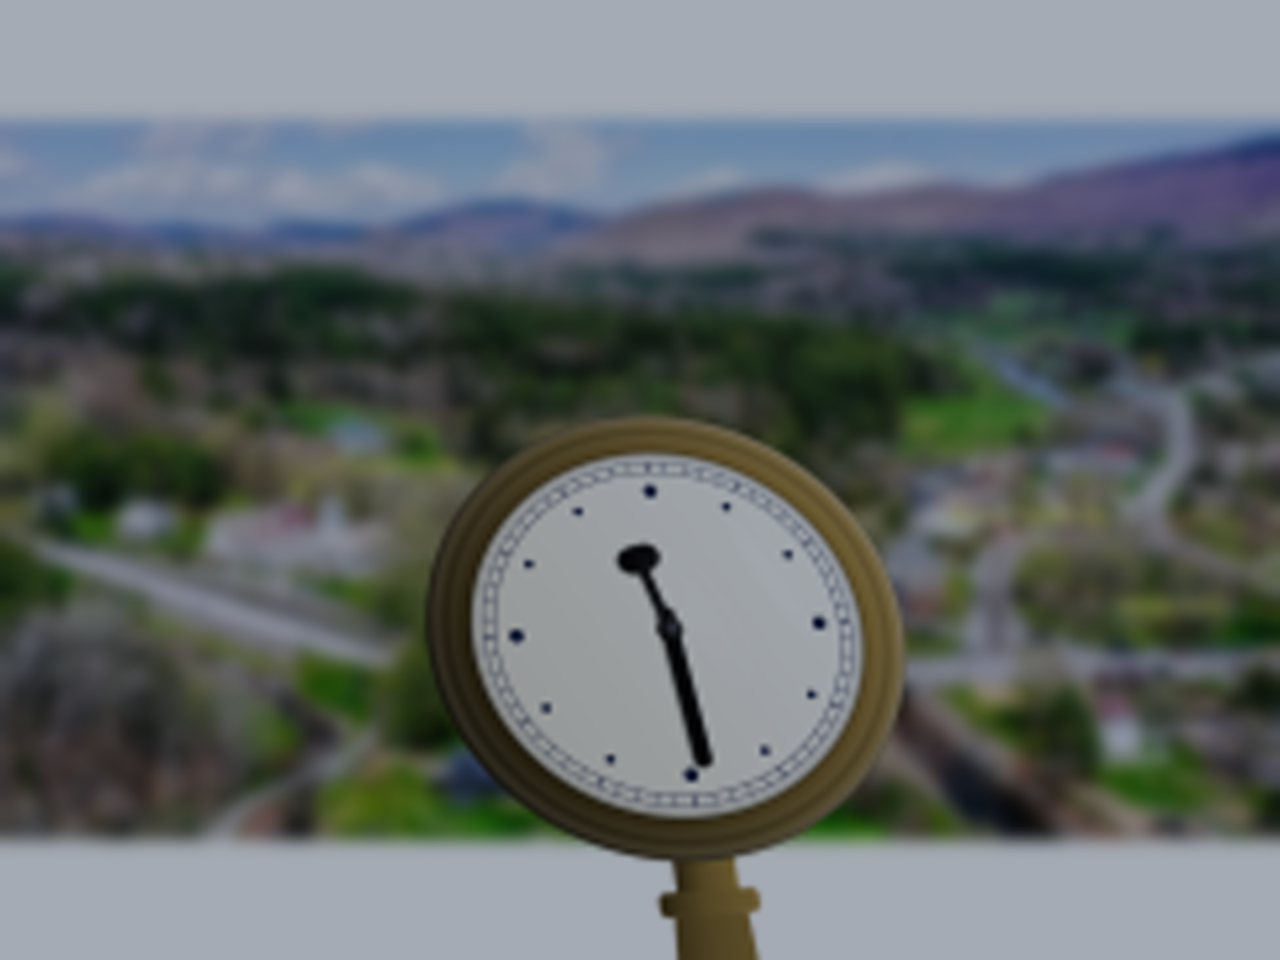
11:29
